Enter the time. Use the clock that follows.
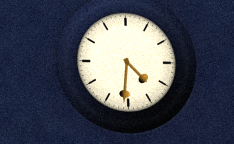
4:31
